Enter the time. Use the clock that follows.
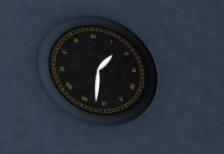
1:32
